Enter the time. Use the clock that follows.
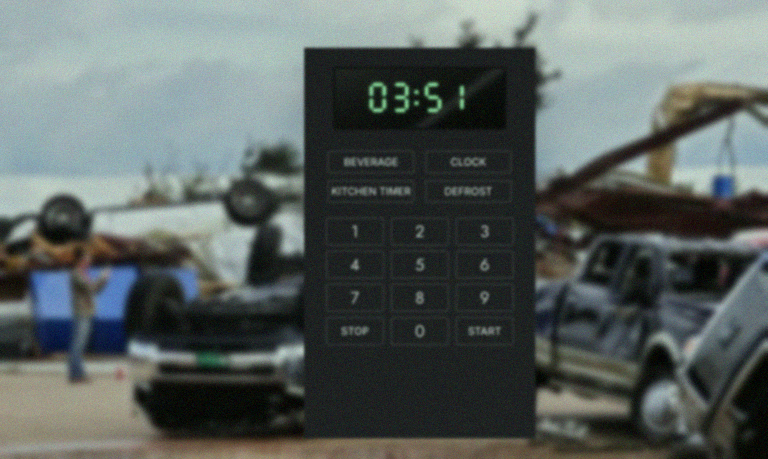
3:51
